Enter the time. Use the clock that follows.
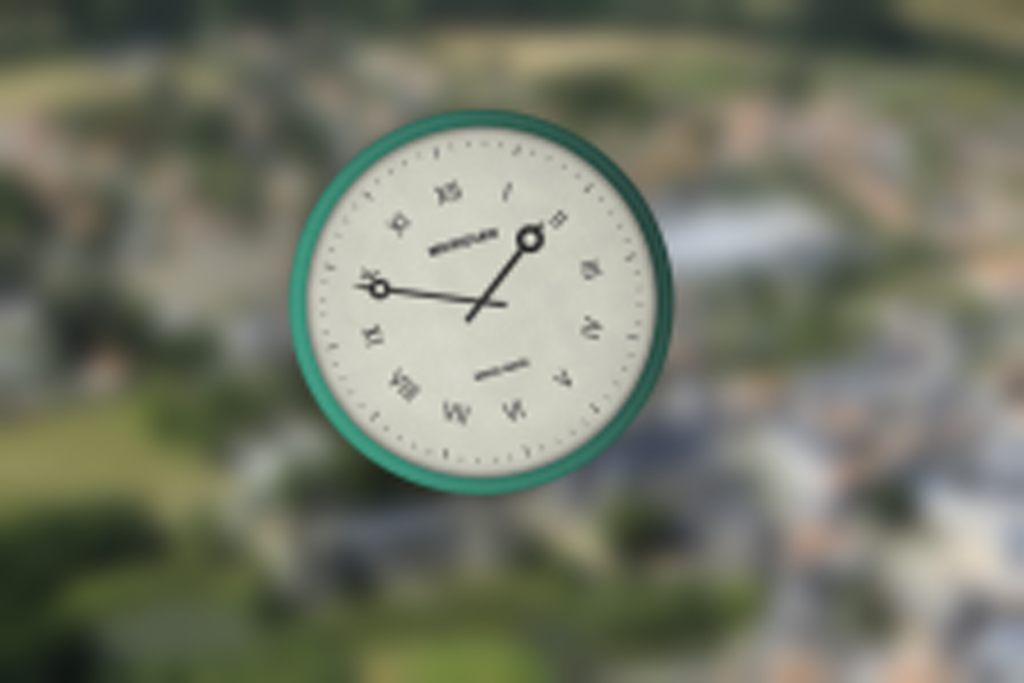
1:49
